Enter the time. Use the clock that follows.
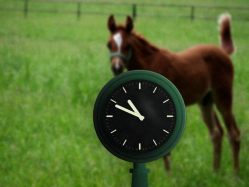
10:49
